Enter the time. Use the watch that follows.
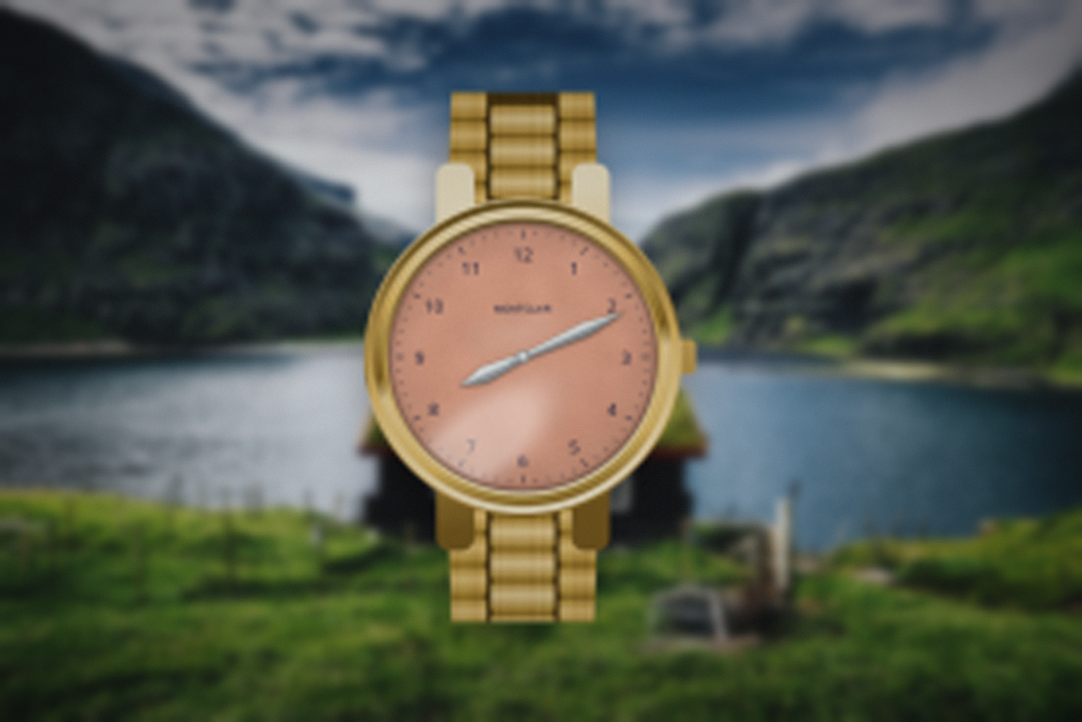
8:11
